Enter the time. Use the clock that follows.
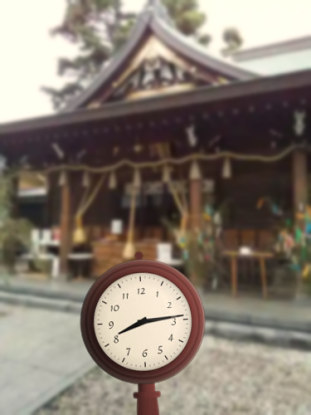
8:14
